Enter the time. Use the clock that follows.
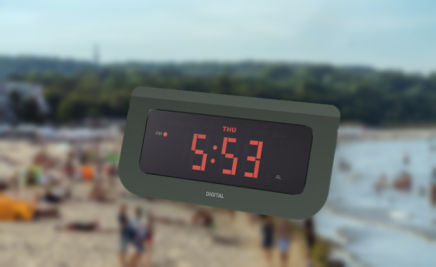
5:53
